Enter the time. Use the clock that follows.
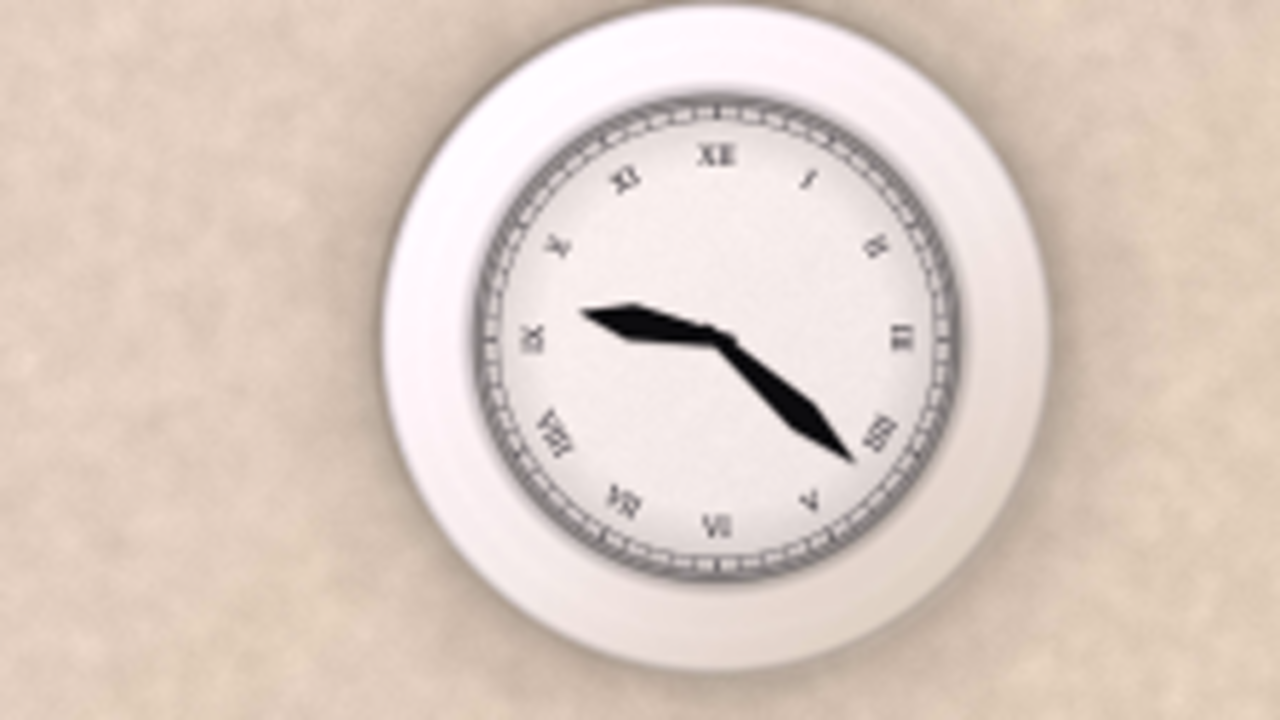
9:22
